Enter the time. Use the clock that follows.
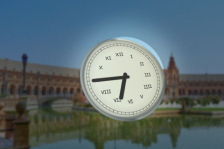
6:45
